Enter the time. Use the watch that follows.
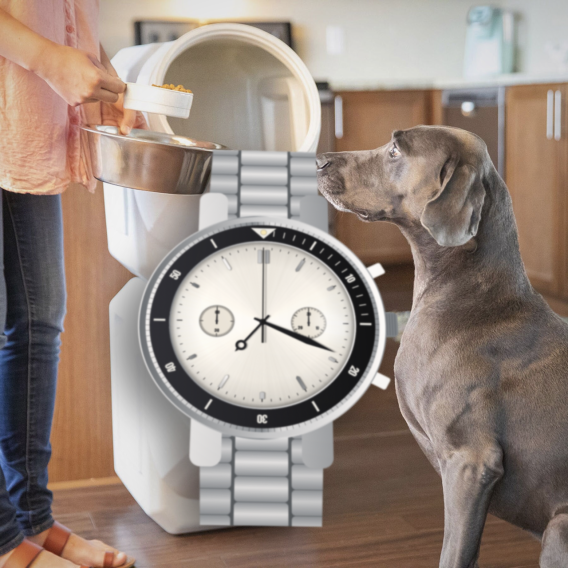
7:19
